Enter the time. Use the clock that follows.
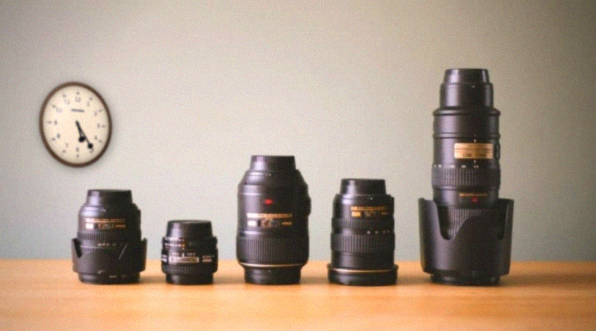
5:24
